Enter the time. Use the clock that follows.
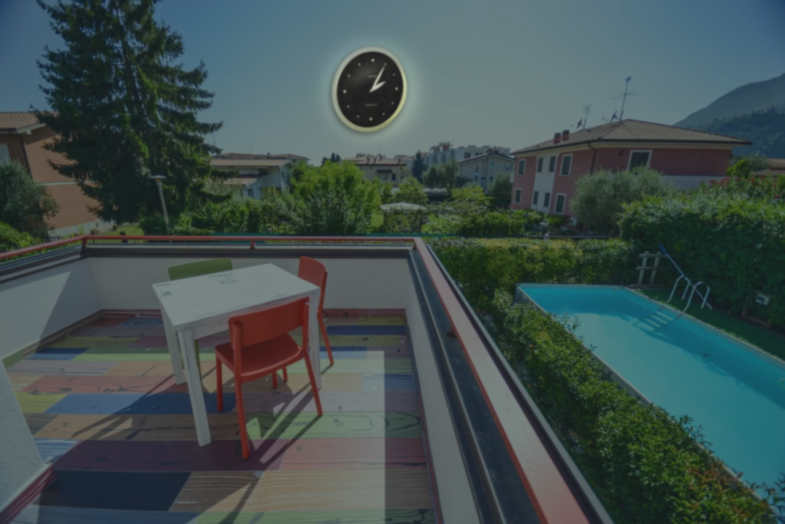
2:05
